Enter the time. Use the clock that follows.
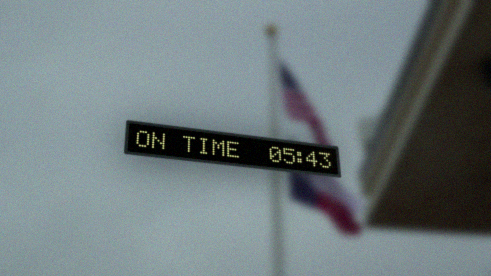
5:43
